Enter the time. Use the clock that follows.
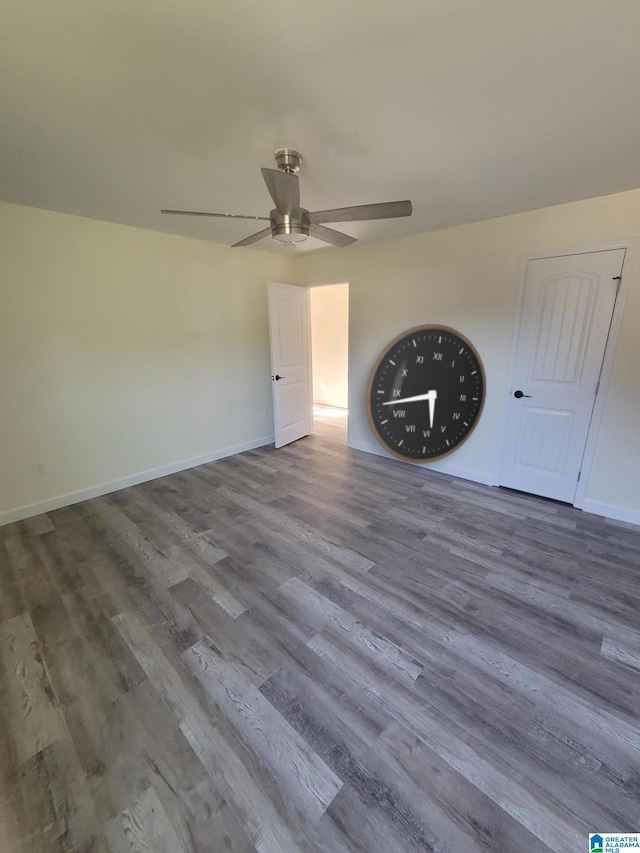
5:43
